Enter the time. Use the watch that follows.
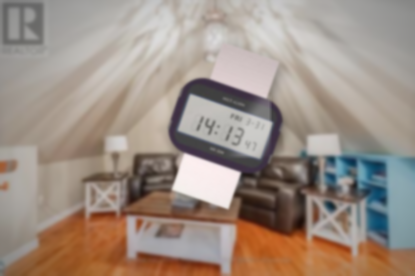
14:13
